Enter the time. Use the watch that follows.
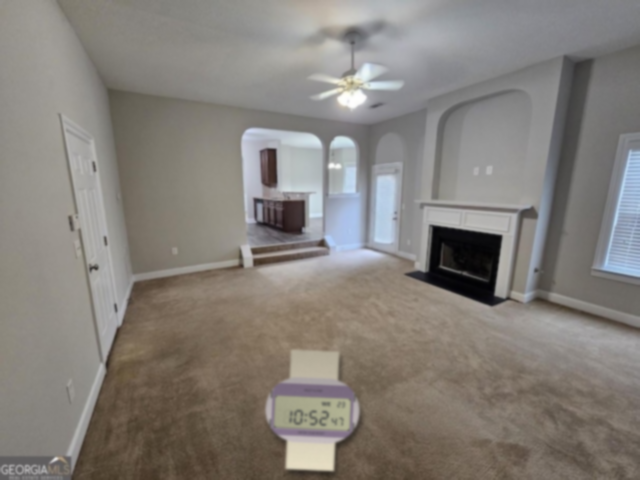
10:52
